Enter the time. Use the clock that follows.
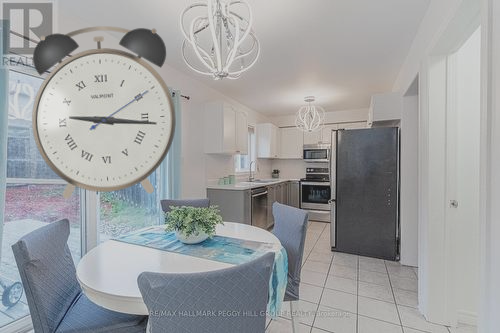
9:16:10
